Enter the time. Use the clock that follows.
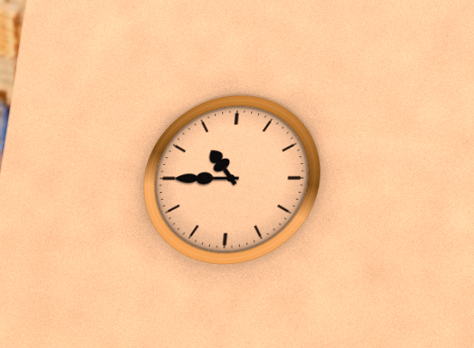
10:45
